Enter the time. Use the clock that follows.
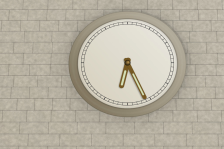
6:26
